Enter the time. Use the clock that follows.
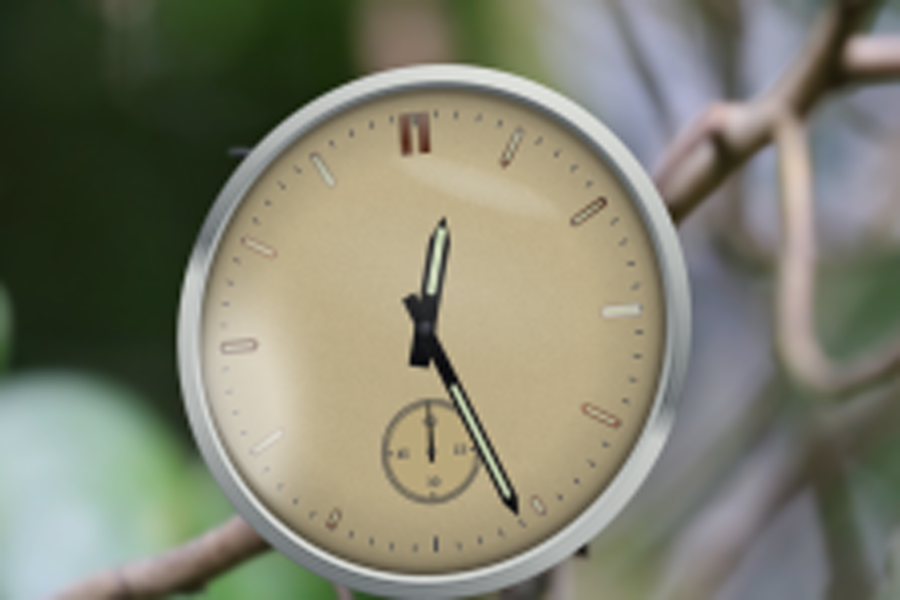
12:26
